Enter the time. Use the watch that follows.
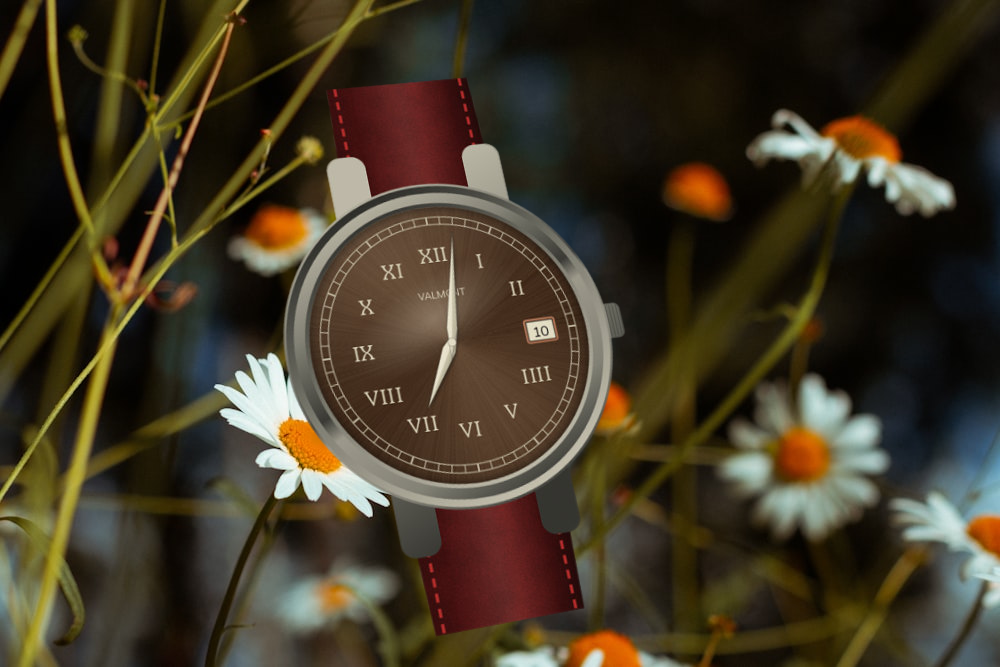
7:02
